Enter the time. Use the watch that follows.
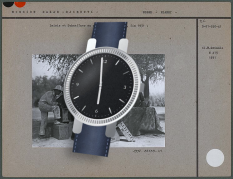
5:59
